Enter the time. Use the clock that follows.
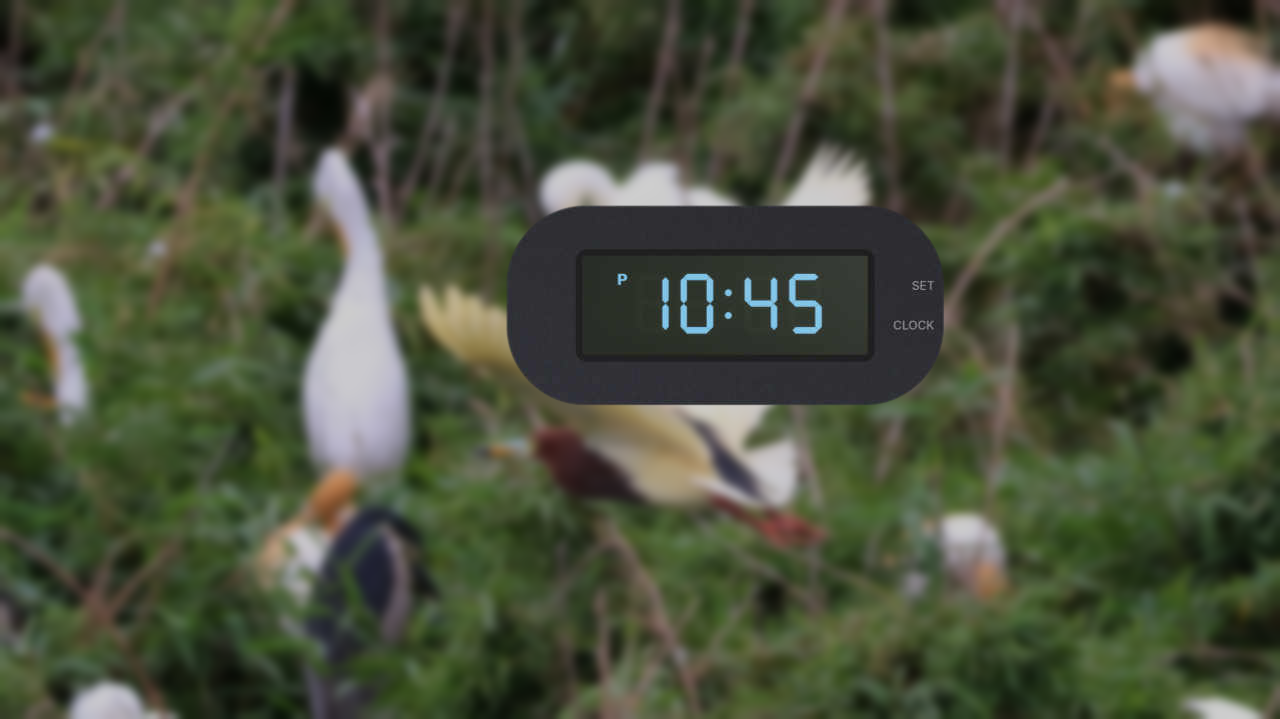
10:45
